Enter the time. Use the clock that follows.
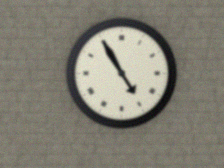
4:55
